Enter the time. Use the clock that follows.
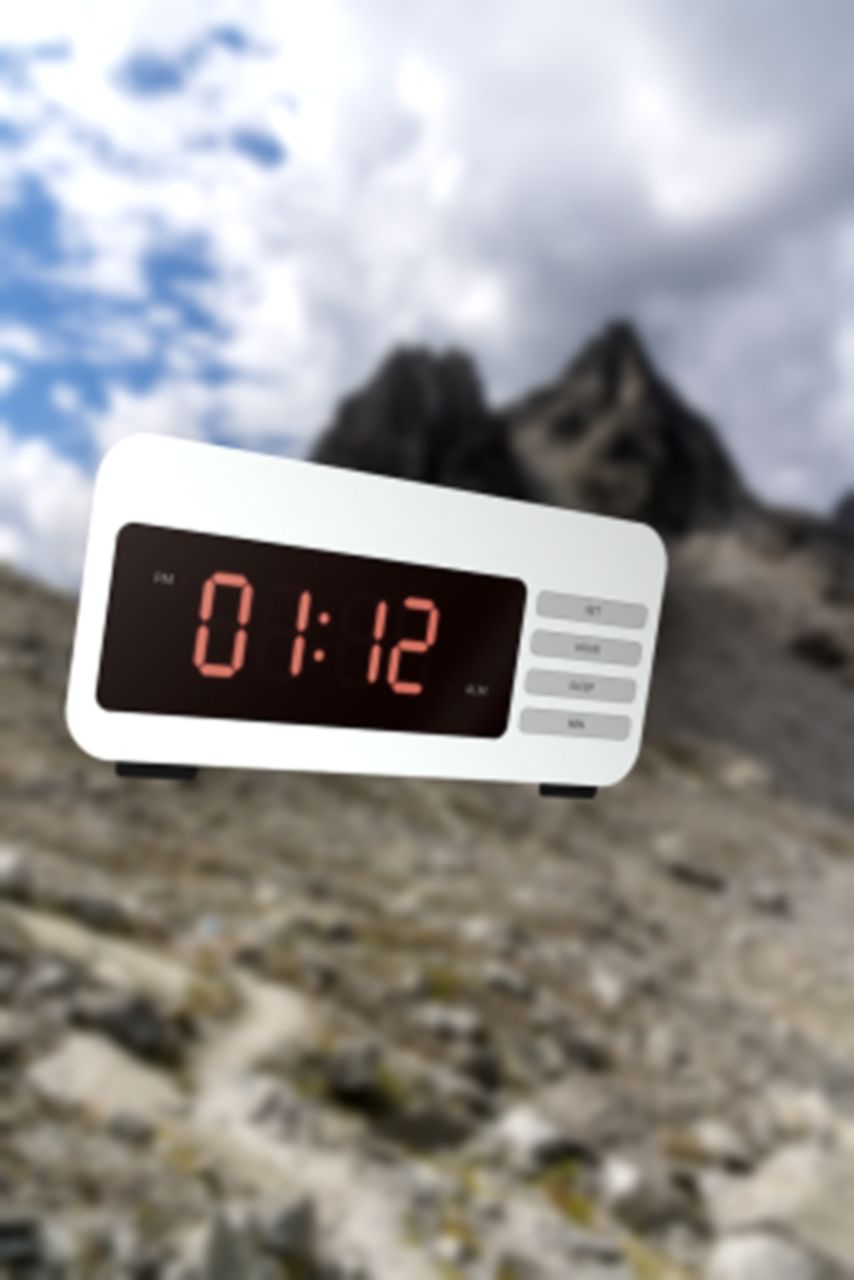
1:12
